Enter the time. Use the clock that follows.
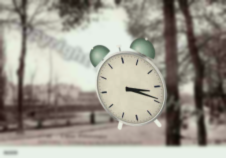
3:19
